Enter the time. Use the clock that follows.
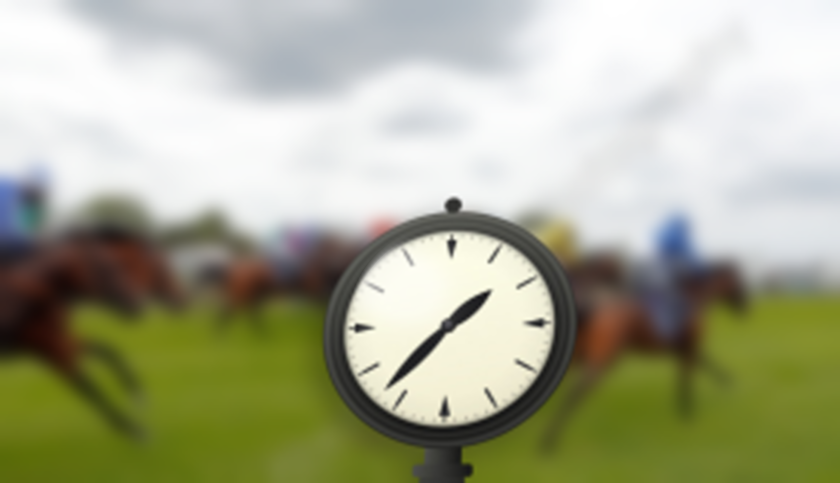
1:37
